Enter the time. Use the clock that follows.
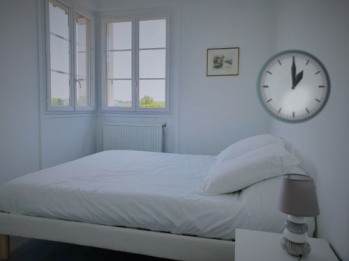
1:00
